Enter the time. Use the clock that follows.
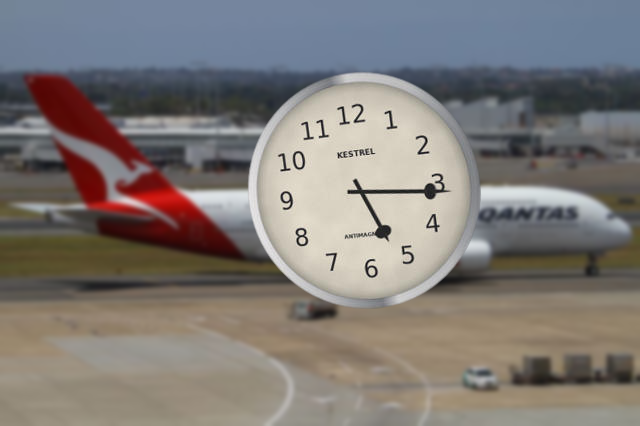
5:16
